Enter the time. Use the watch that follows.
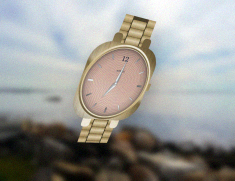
7:01
